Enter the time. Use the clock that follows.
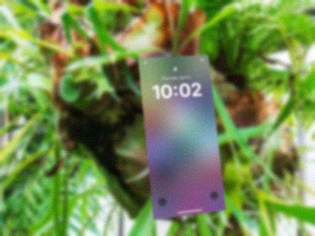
10:02
